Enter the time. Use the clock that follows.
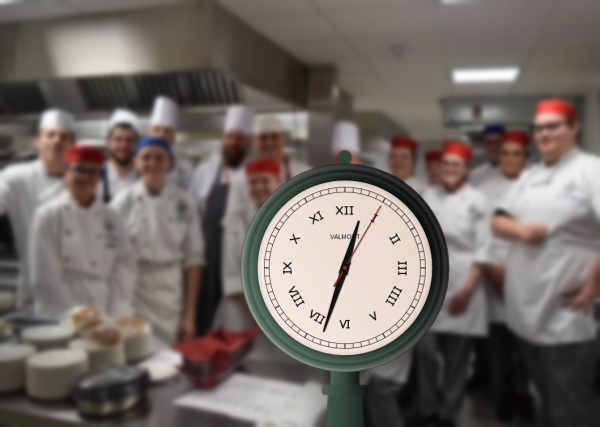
12:33:05
